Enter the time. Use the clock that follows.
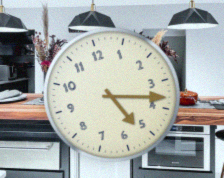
5:18
